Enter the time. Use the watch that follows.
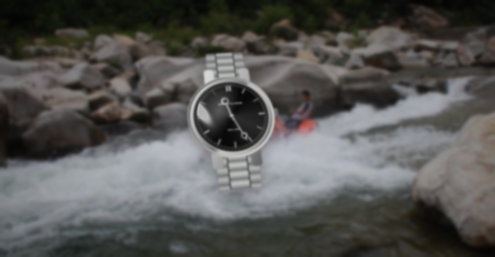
11:26
